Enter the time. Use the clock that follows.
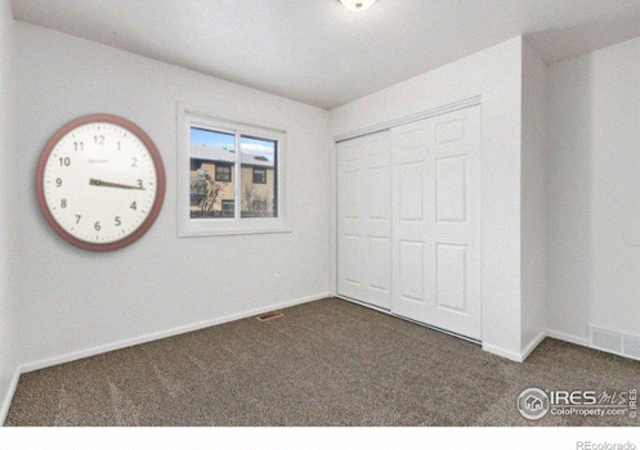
3:16
